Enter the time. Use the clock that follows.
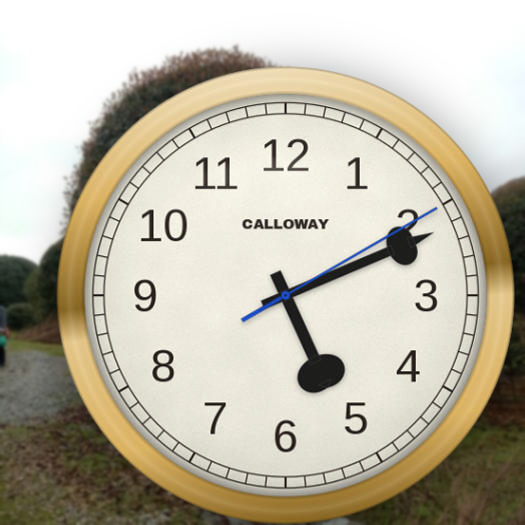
5:11:10
